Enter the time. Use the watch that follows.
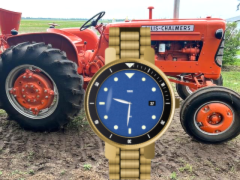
9:31
